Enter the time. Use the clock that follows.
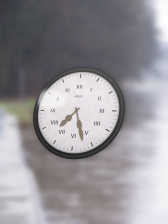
7:27
